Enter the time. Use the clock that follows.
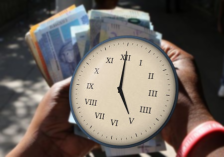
5:00
